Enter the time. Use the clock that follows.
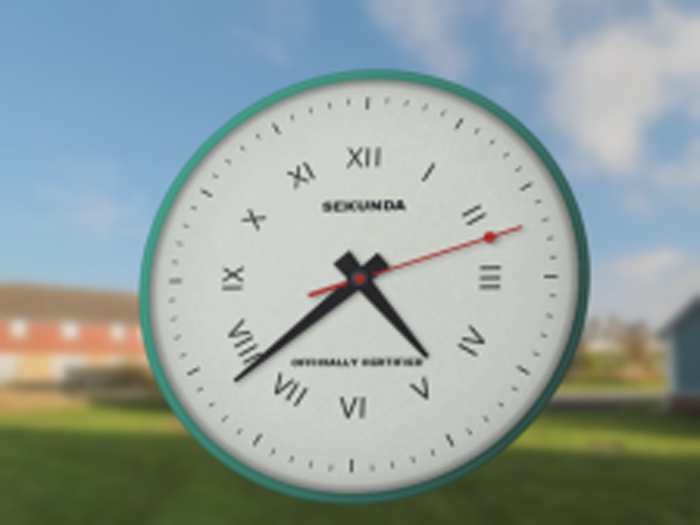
4:38:12
